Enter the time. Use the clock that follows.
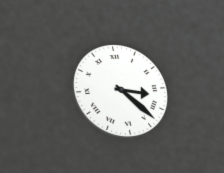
3:23
